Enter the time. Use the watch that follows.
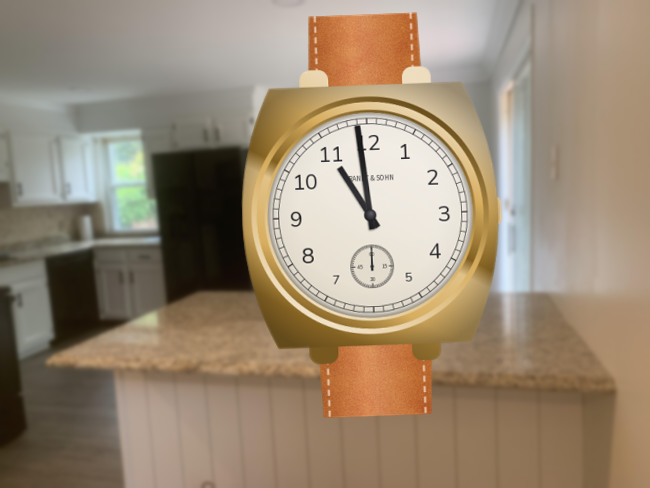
10:59
